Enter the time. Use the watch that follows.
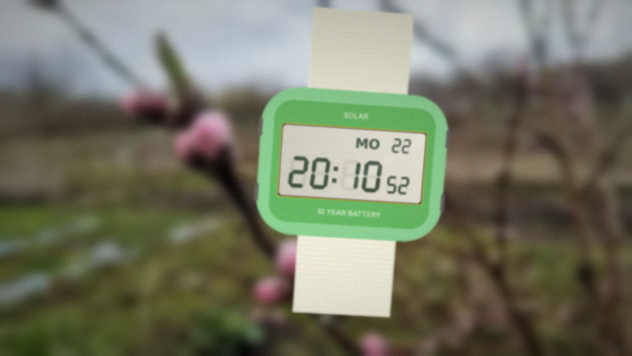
20:10:52
